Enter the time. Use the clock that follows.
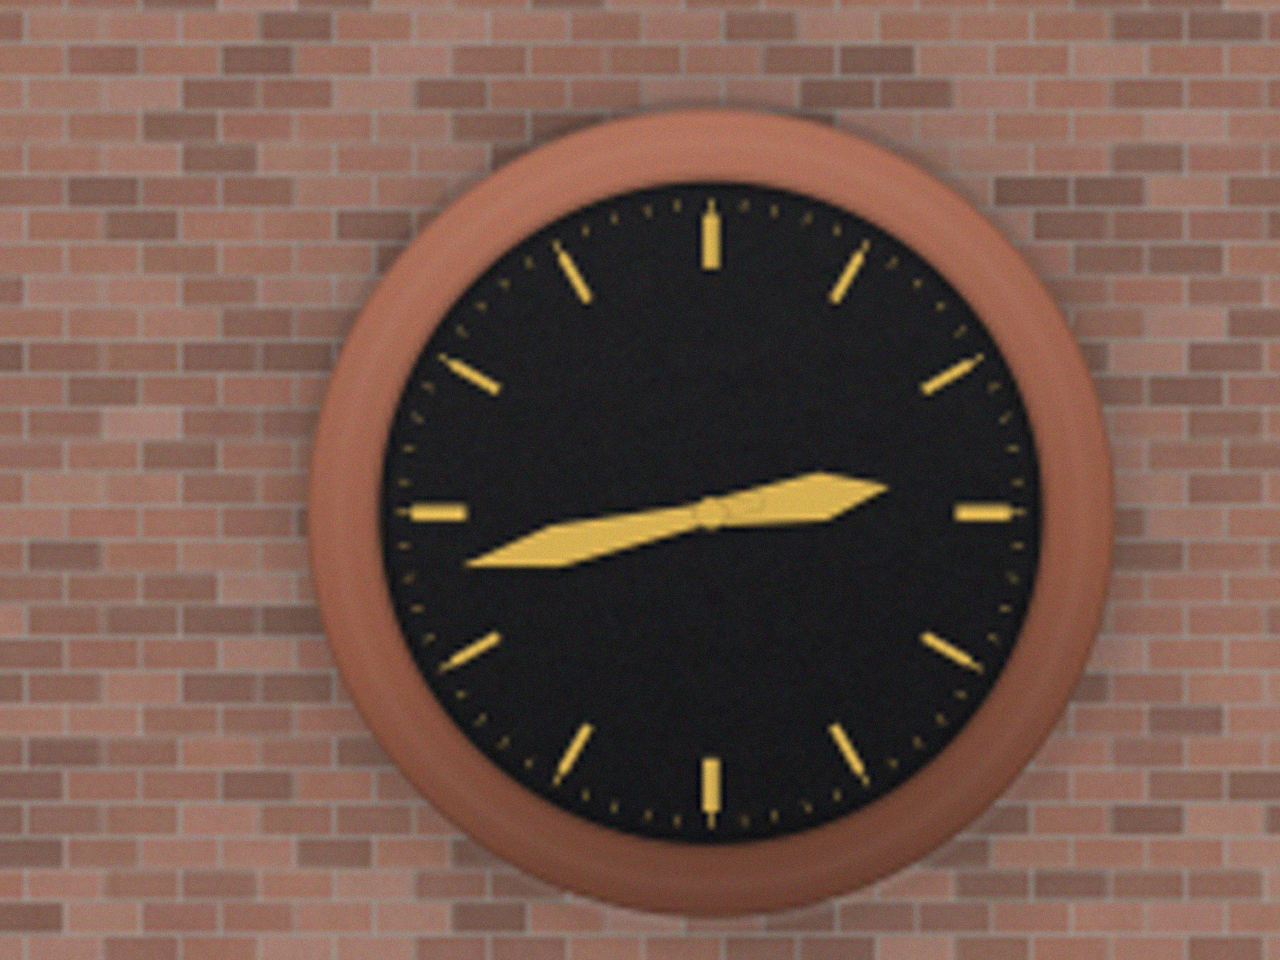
2:43
